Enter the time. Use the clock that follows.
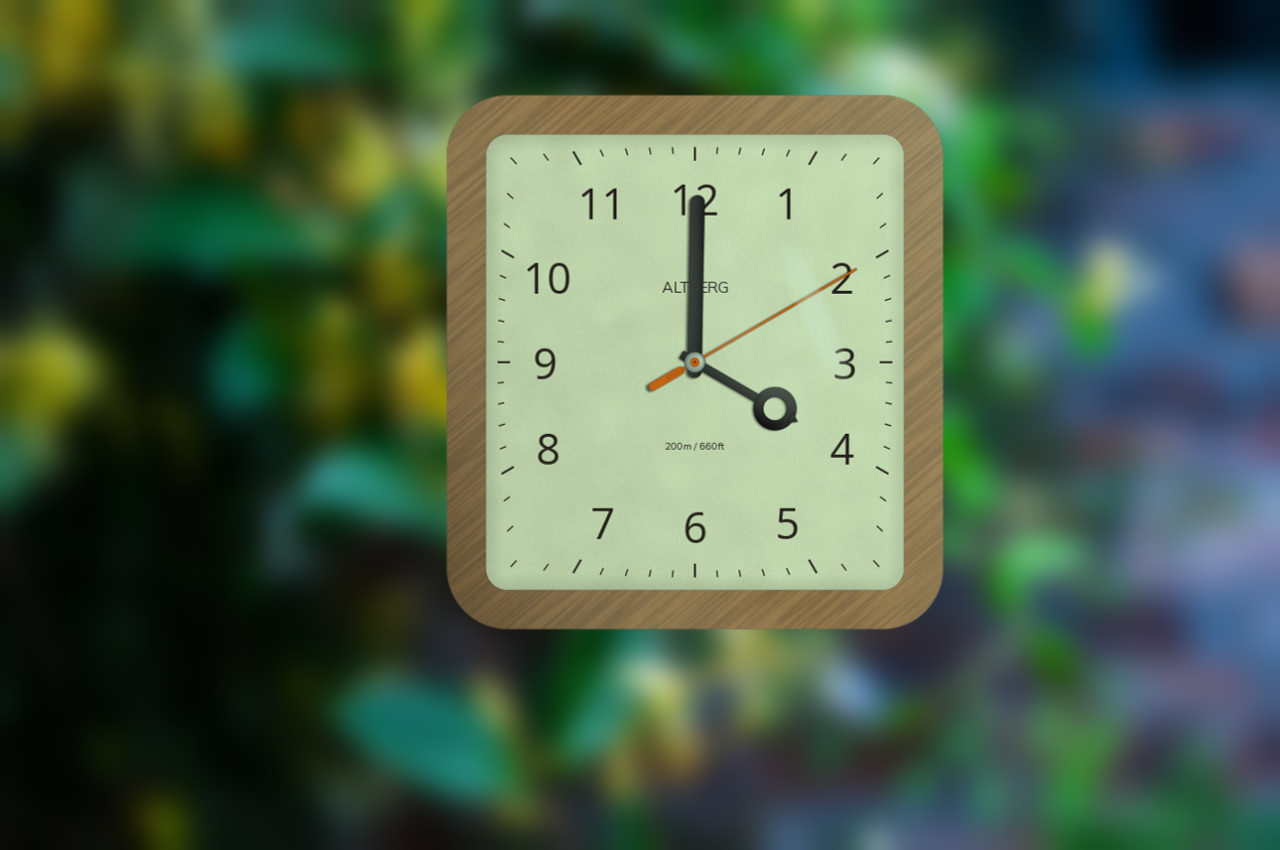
4:00:10
